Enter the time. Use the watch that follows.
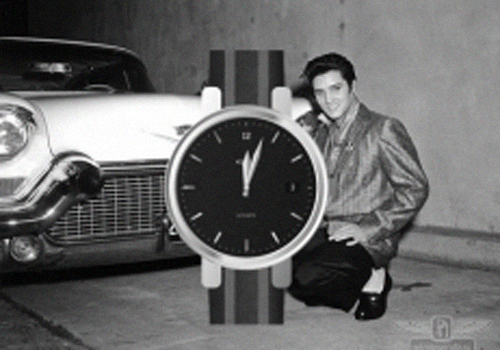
12:03
